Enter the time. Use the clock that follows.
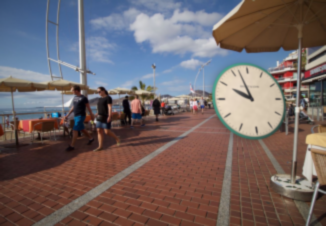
9:57
